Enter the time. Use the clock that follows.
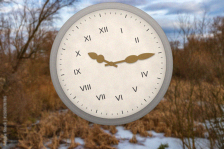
10:15
